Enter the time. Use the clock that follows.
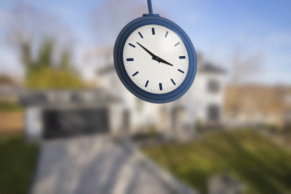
3:52
